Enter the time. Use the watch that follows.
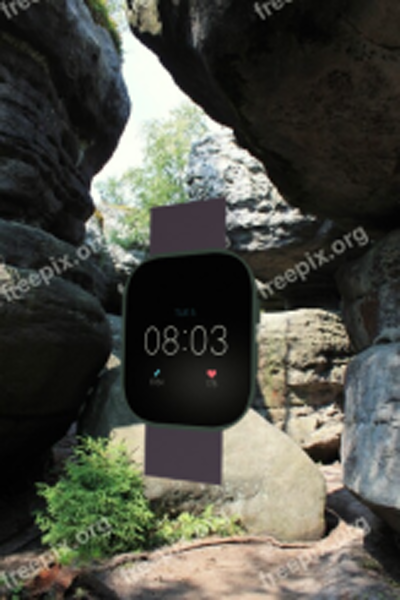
8:03
